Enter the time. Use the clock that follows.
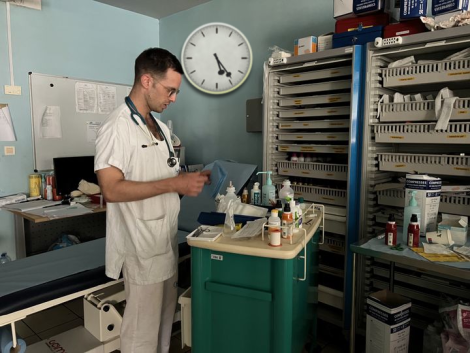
5:24
